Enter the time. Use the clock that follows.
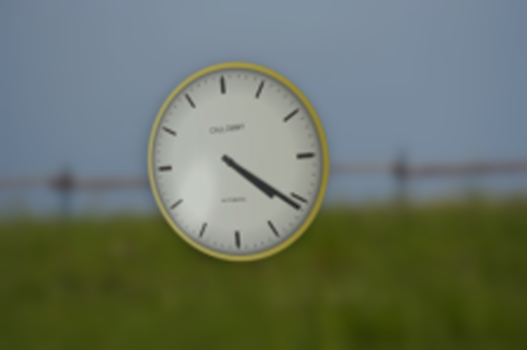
4:21
